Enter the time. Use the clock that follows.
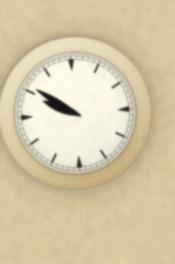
9:51
